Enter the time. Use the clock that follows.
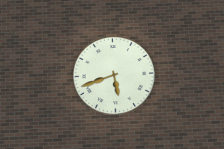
5:42
